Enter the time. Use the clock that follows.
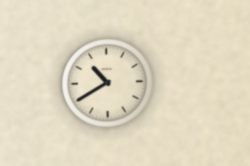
10:40
